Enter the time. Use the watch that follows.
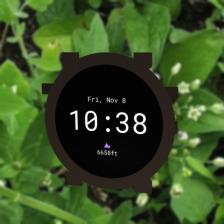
10:38
